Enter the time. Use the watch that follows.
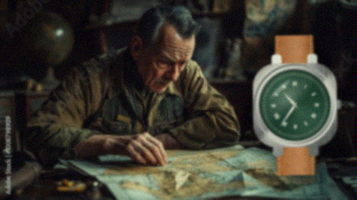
10:36
